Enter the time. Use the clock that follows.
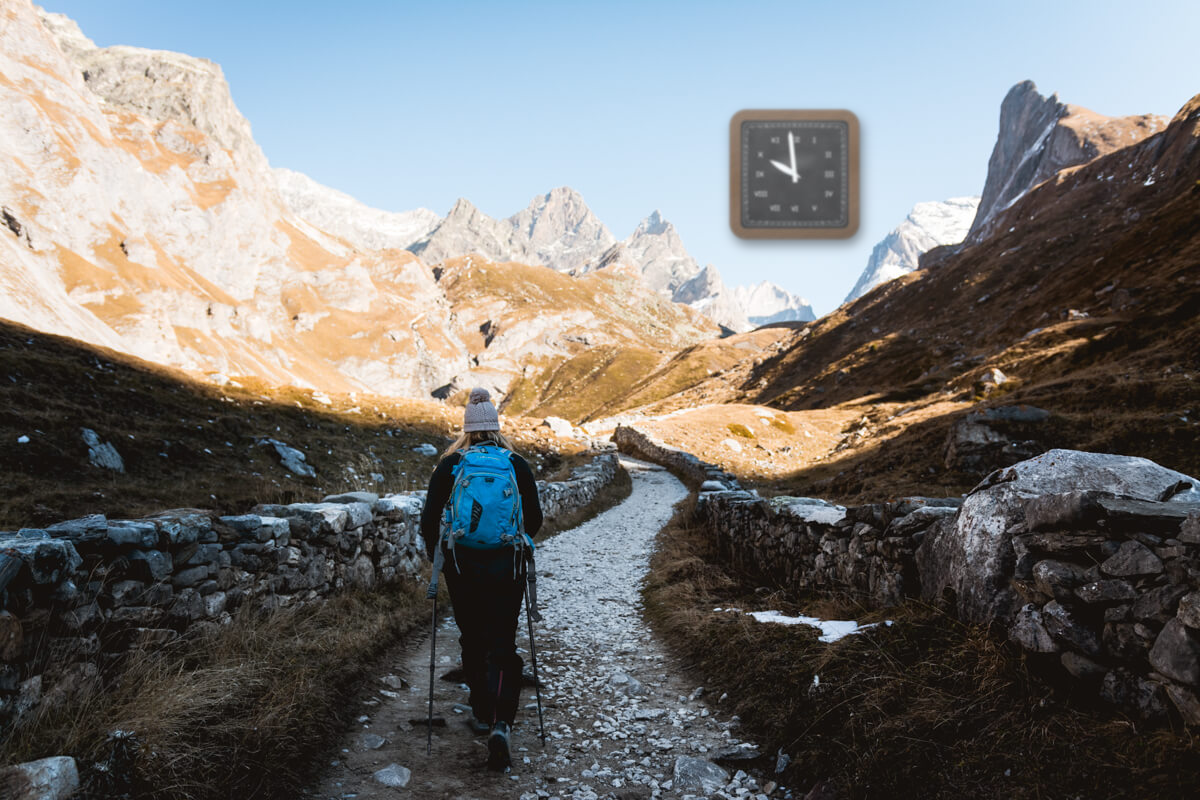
9:59
